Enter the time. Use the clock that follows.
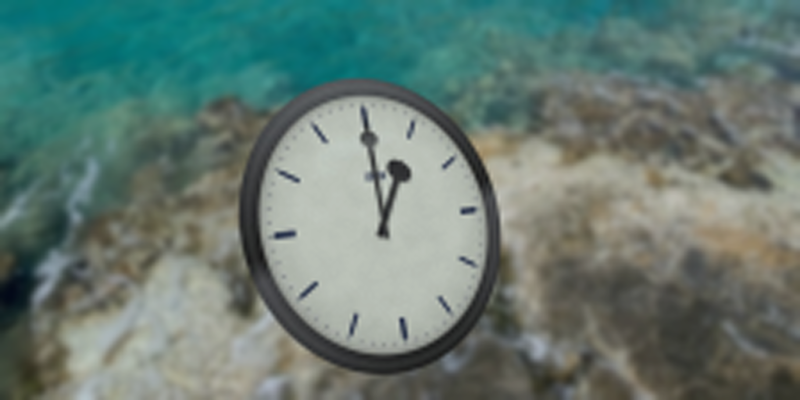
1:00
